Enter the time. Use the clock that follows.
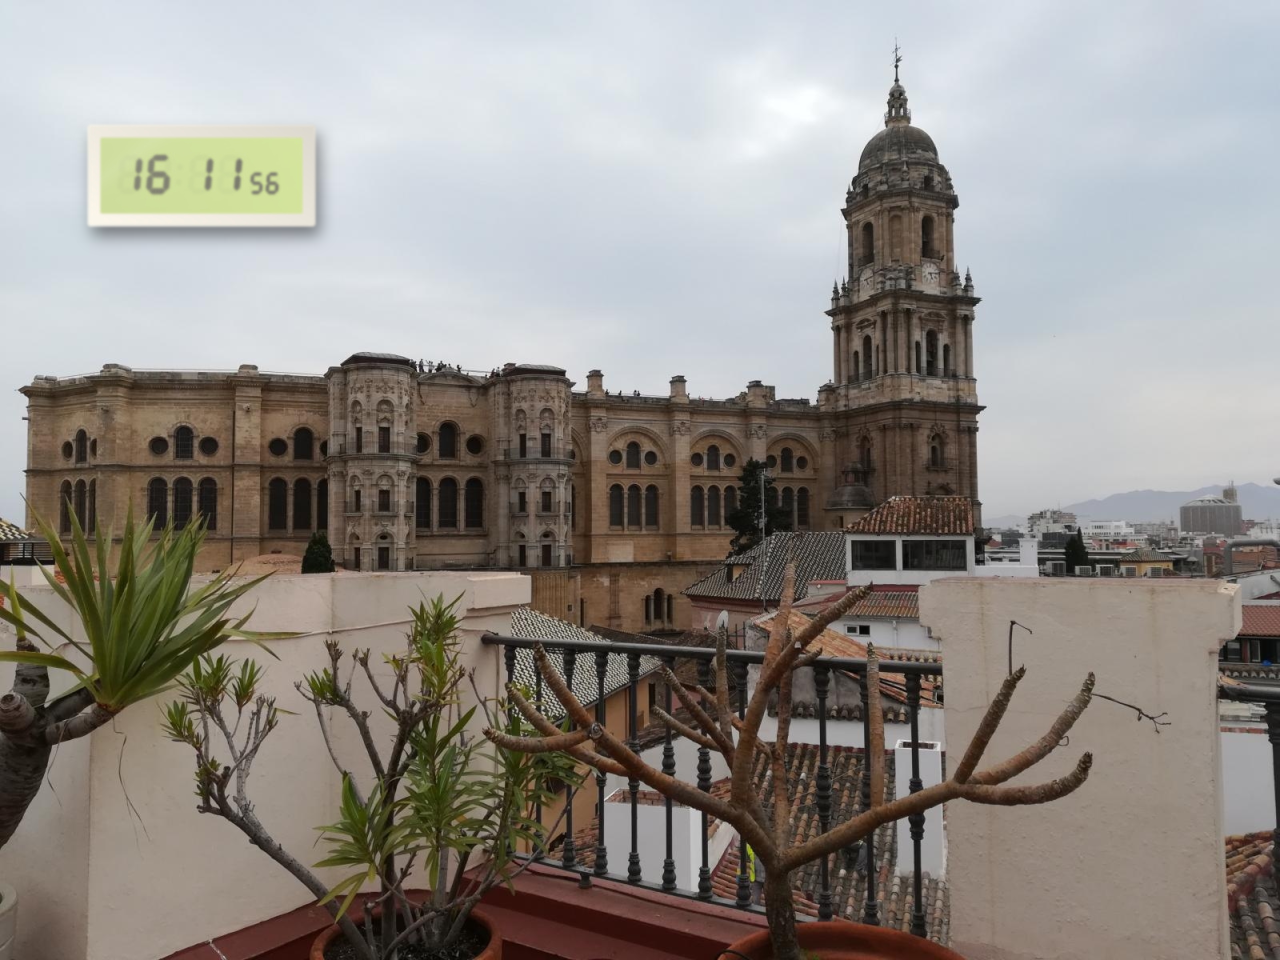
16:11:56
